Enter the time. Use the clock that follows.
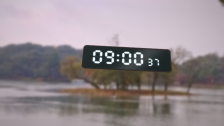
9:00:37
